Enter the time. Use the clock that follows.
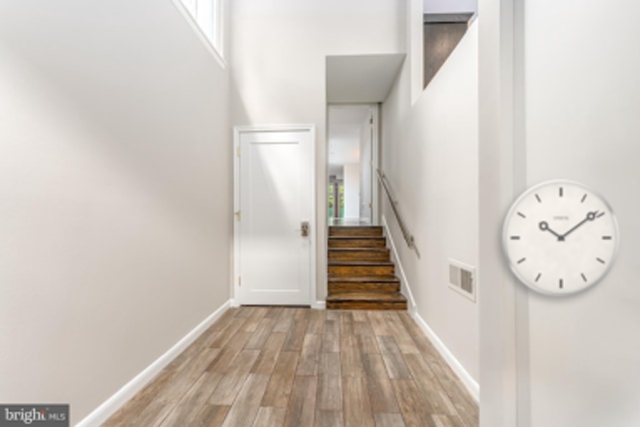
10:09
